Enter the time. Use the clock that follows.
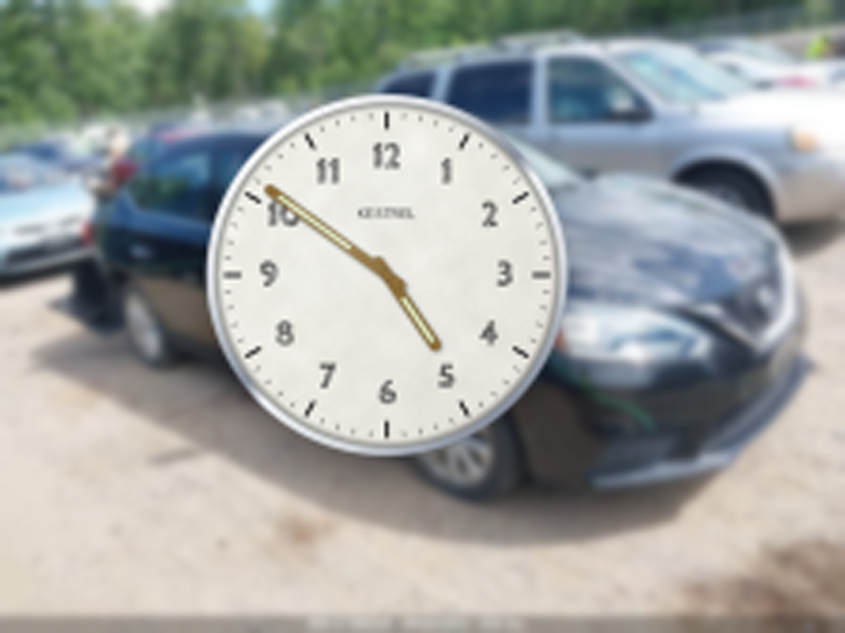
4:51
